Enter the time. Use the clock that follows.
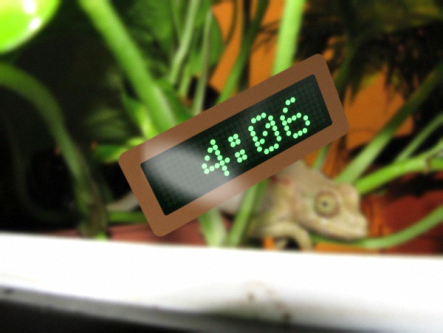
4:06
